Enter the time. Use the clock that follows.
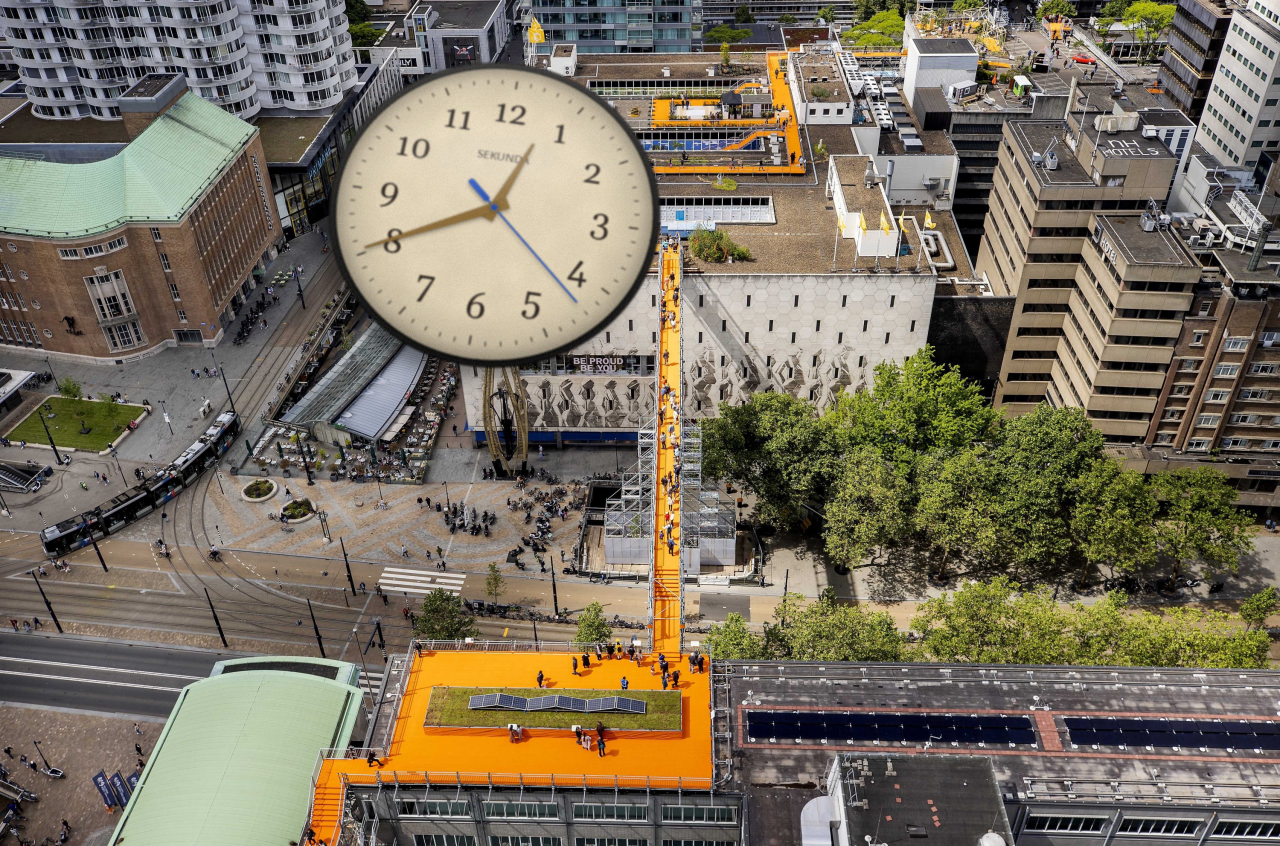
12:40:22
